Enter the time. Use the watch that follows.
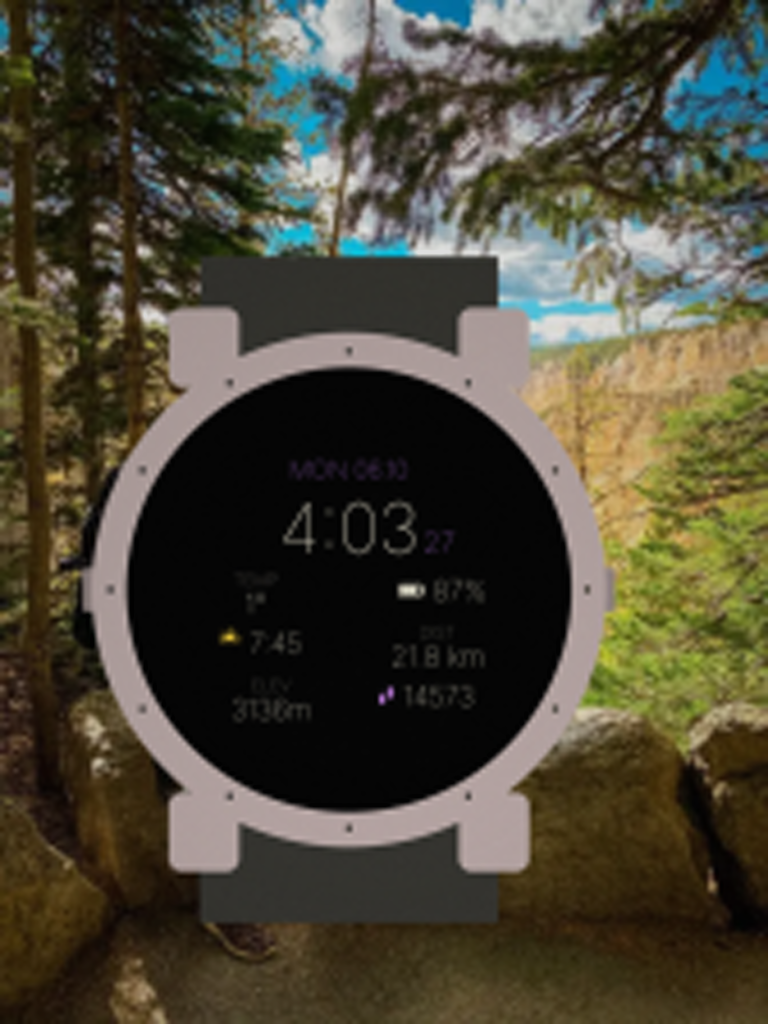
4:03
